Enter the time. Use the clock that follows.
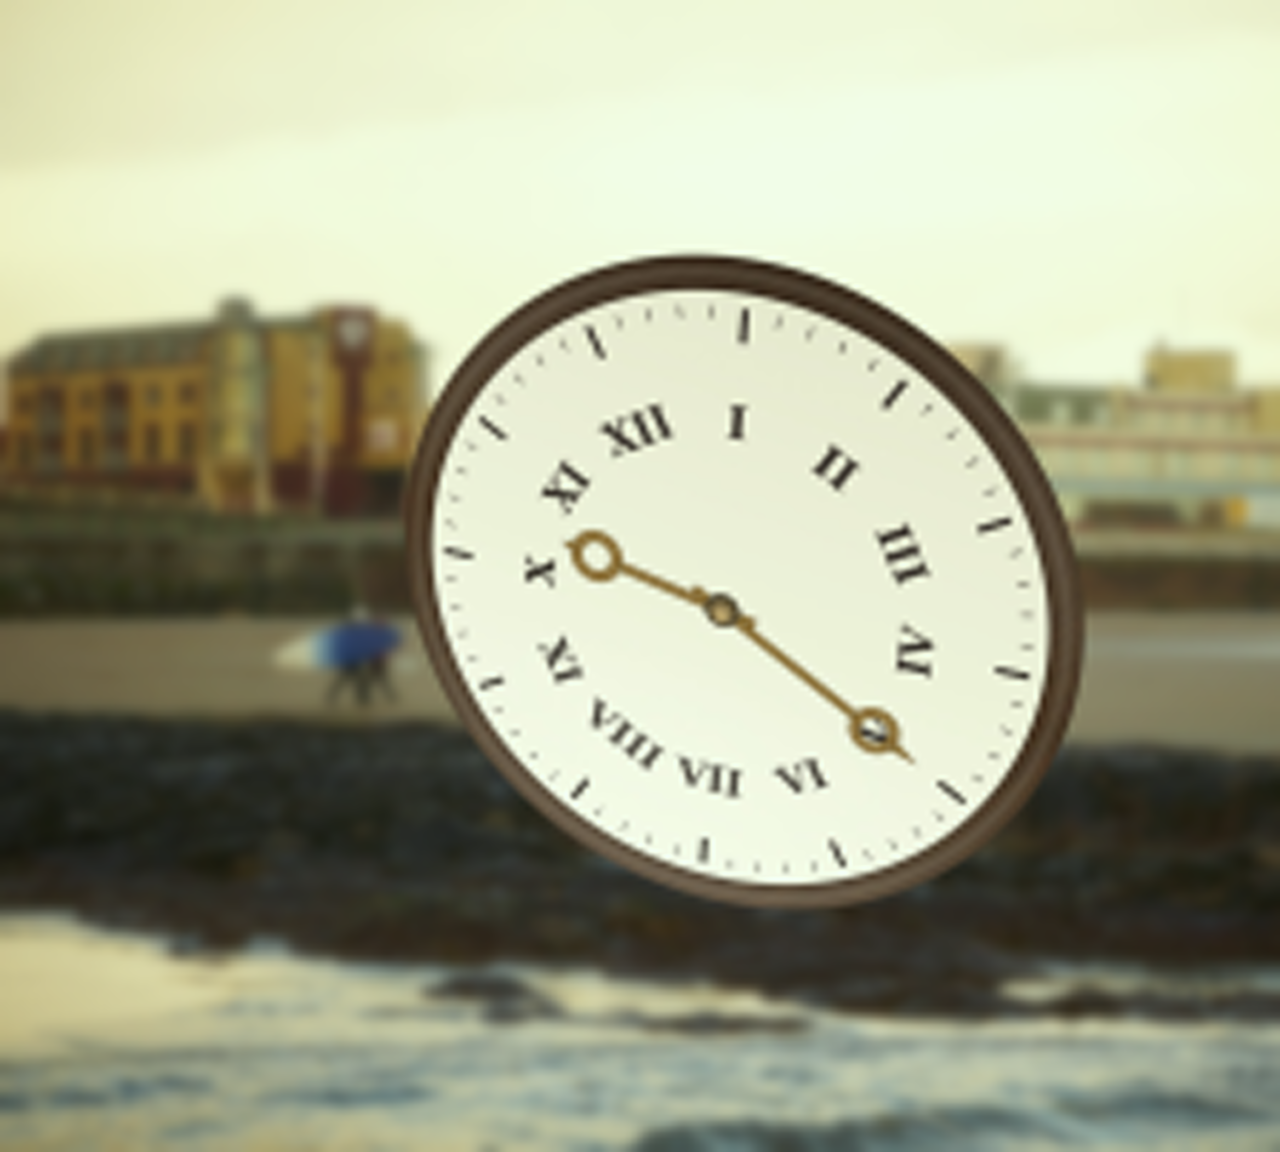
10:25
